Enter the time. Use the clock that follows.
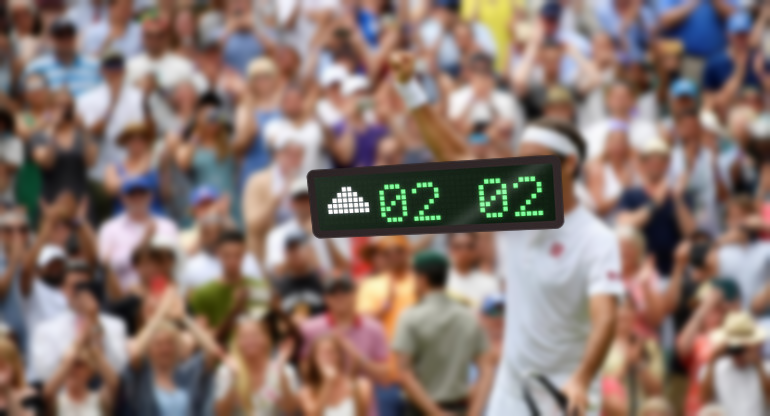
2:02
